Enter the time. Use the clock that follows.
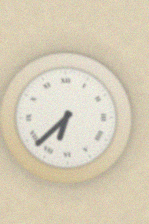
6:38
